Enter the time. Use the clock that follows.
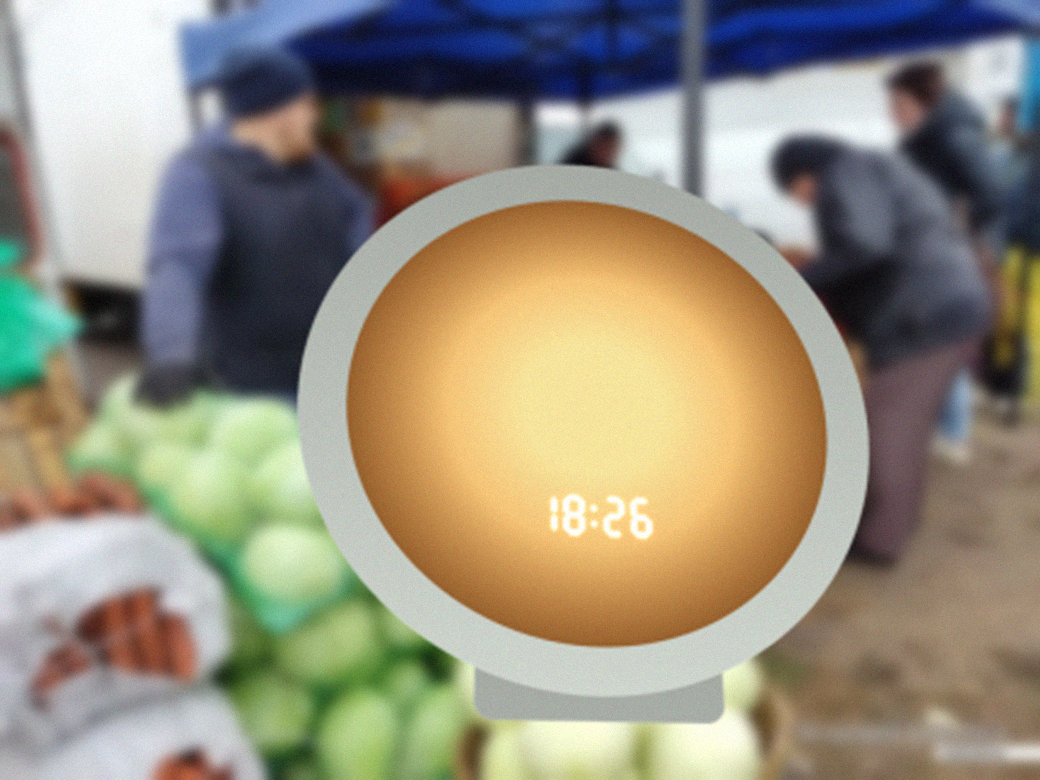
18:26
